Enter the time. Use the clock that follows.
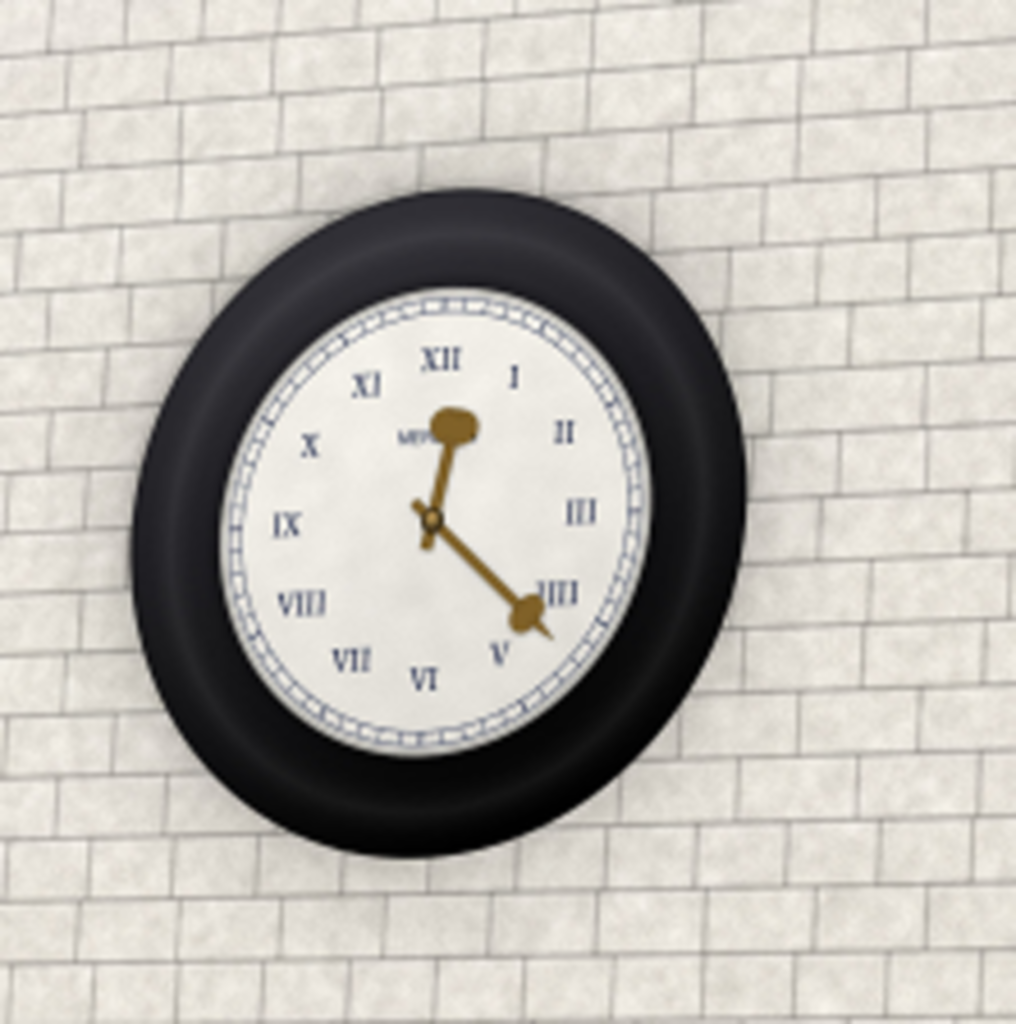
12:22
